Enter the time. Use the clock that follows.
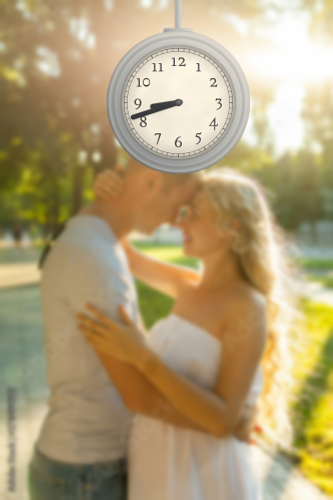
8:42
